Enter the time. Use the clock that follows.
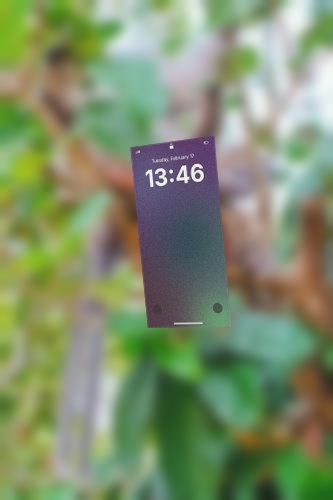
13:46
